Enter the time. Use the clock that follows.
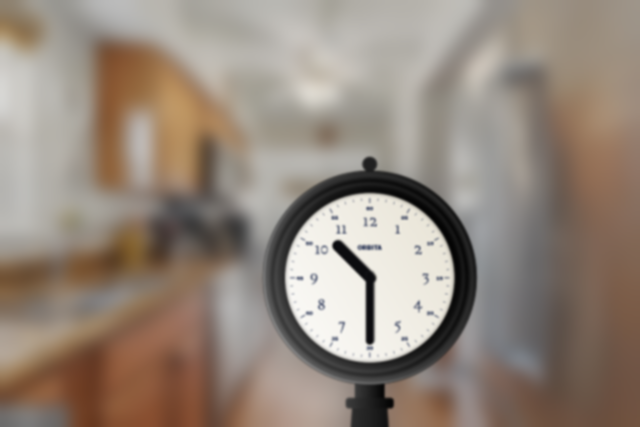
10:30
